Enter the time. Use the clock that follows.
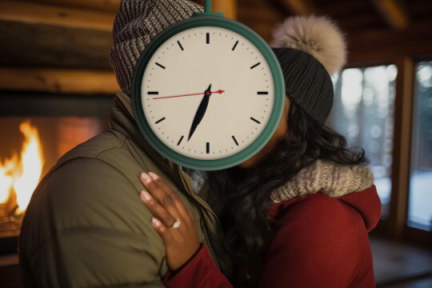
6:33:44
